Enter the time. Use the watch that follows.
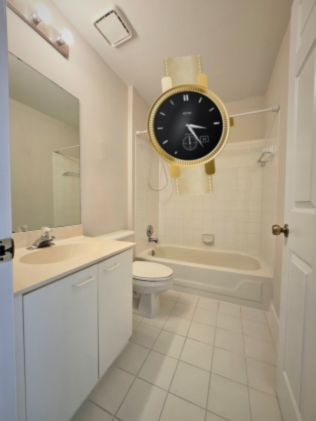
3:25
